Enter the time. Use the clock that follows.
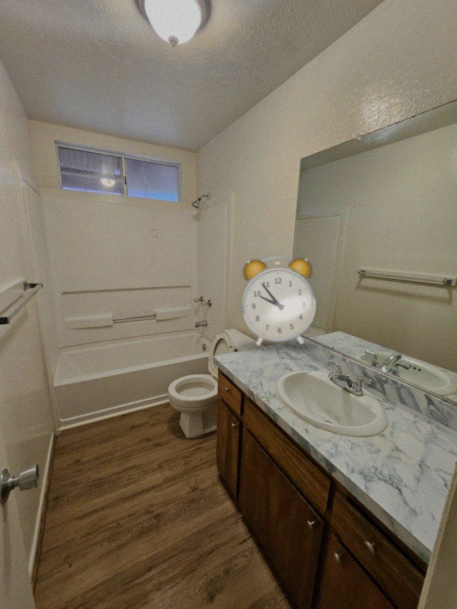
9:54
